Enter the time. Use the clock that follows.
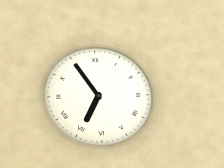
6:55
